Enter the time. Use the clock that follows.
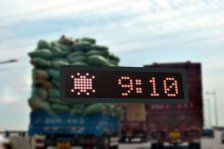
9:10
